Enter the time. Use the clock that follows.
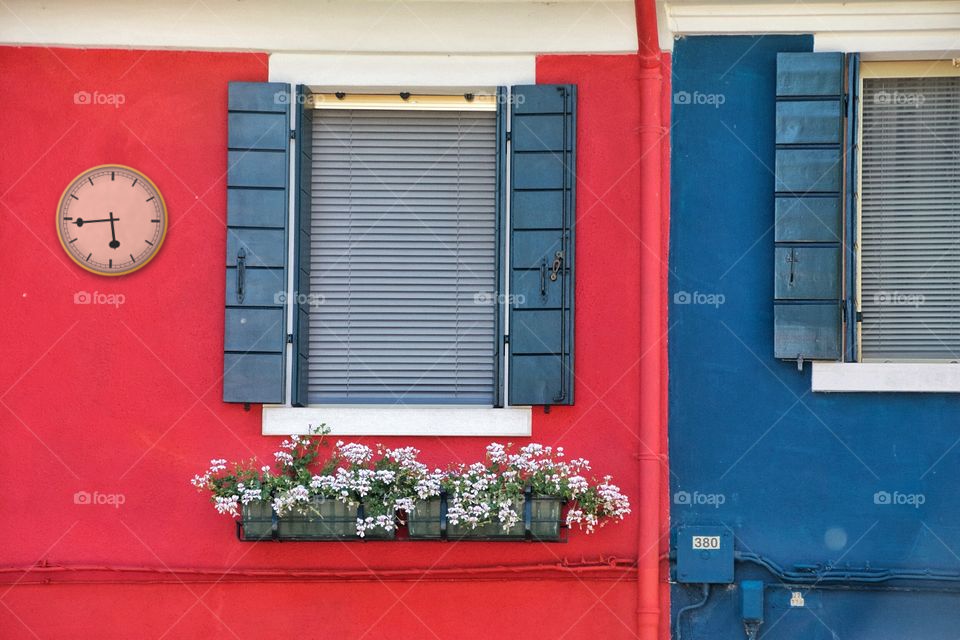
5:44
